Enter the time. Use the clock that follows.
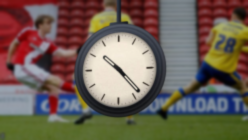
10:23
